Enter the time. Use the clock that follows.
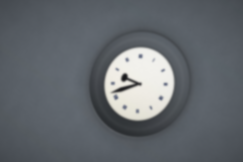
9:42
